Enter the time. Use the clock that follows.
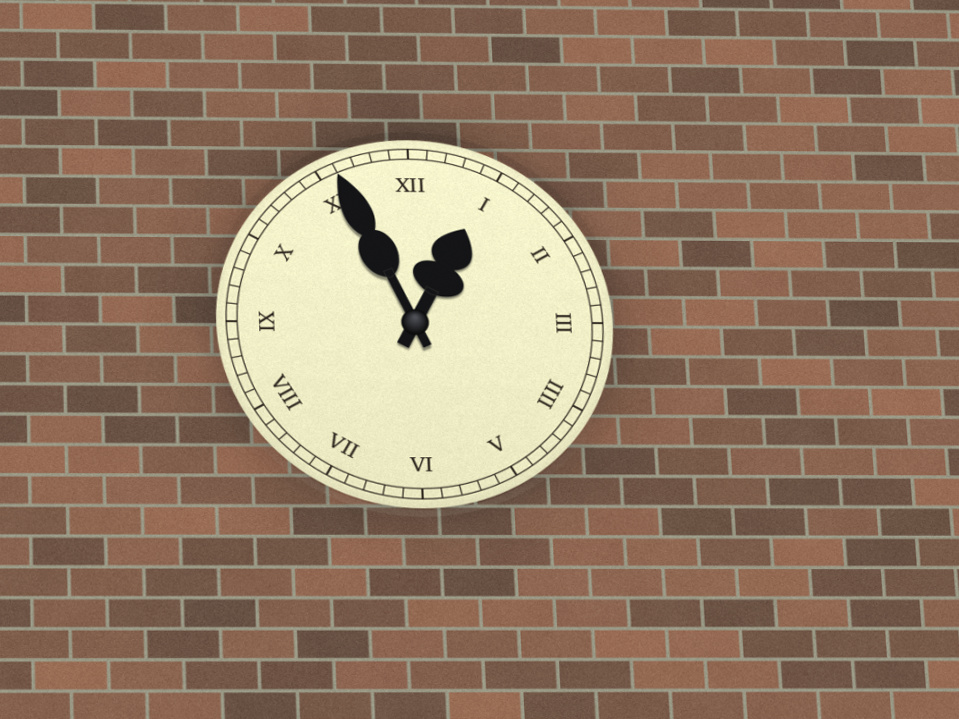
12:56
